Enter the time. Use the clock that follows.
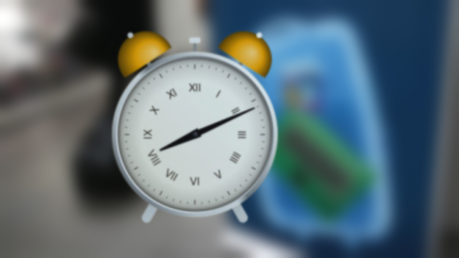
8:11
